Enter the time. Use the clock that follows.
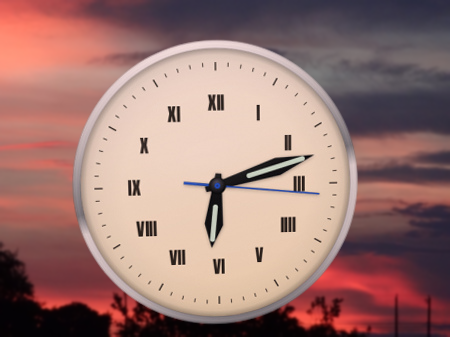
6:12:16
